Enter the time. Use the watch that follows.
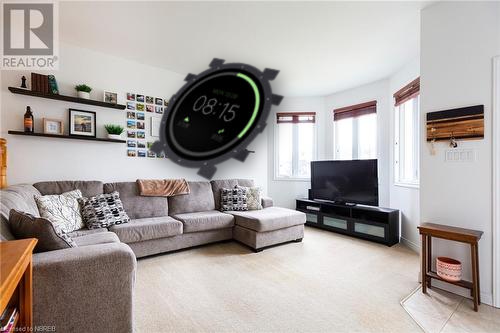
8:15
